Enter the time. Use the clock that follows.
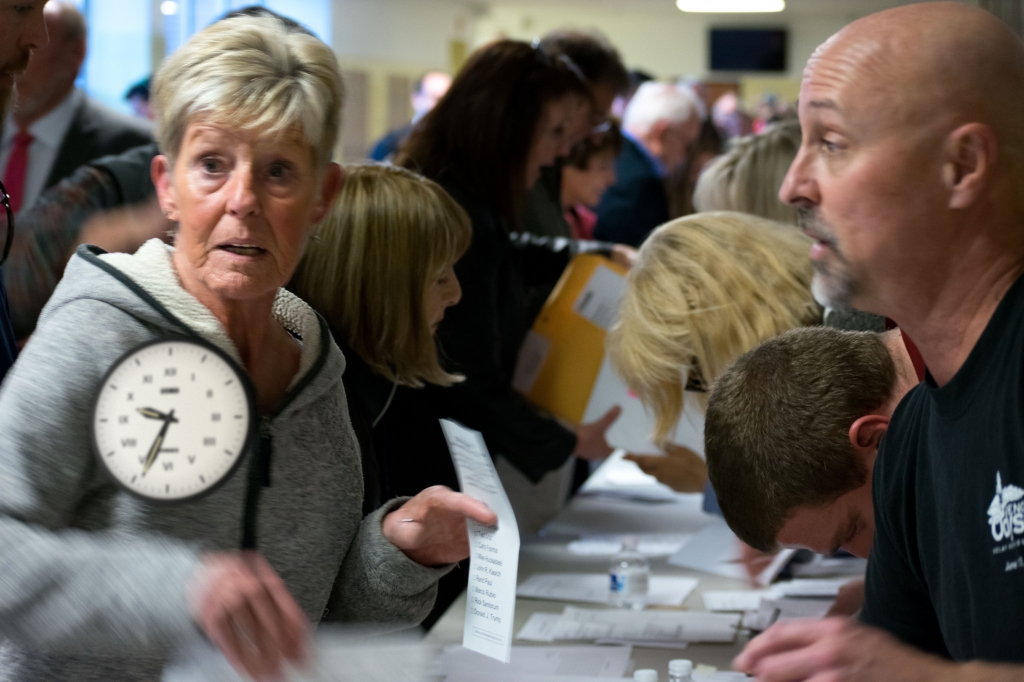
9:34
